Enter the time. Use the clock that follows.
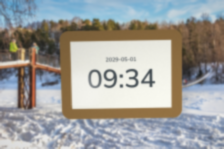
9:34
